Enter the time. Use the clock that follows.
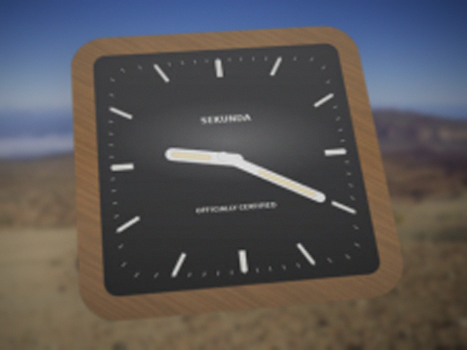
9:20
